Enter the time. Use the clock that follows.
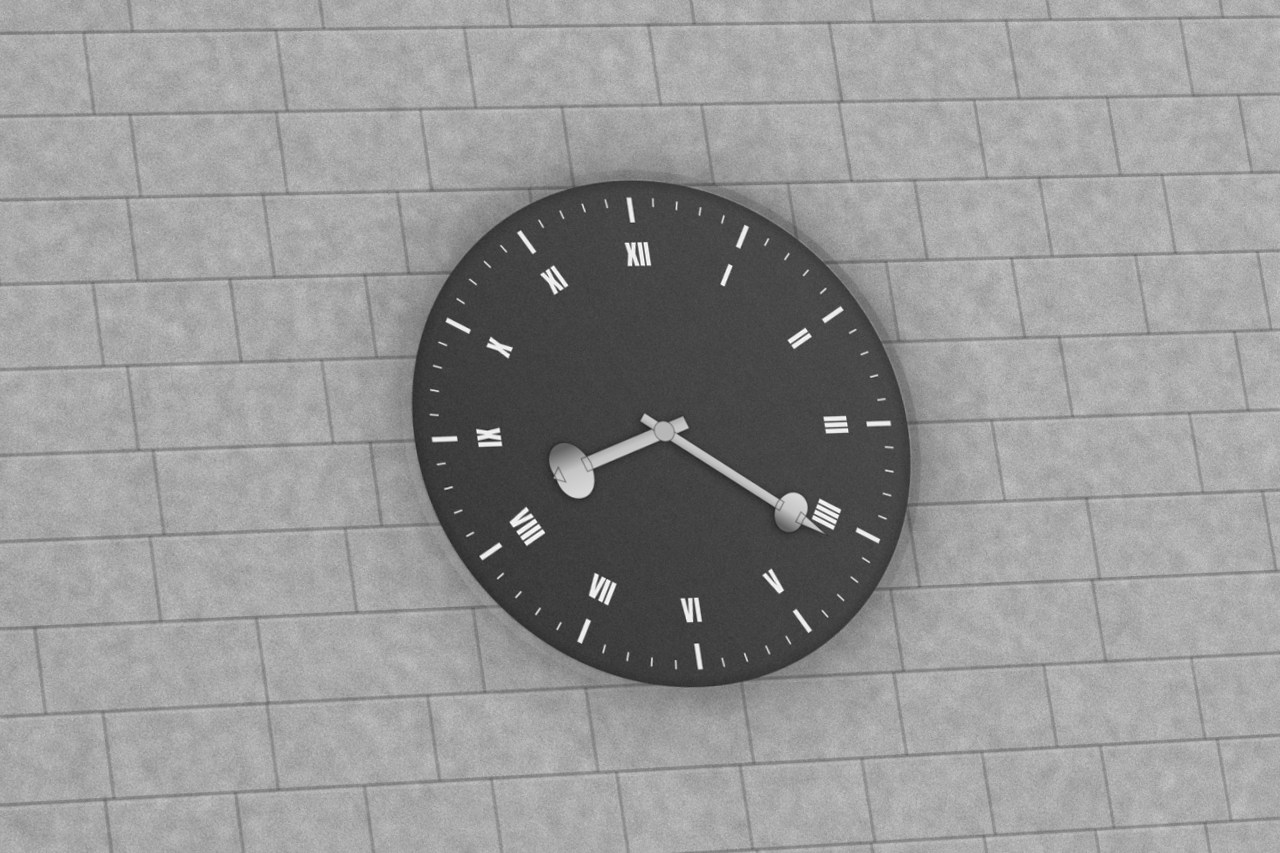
8:21
